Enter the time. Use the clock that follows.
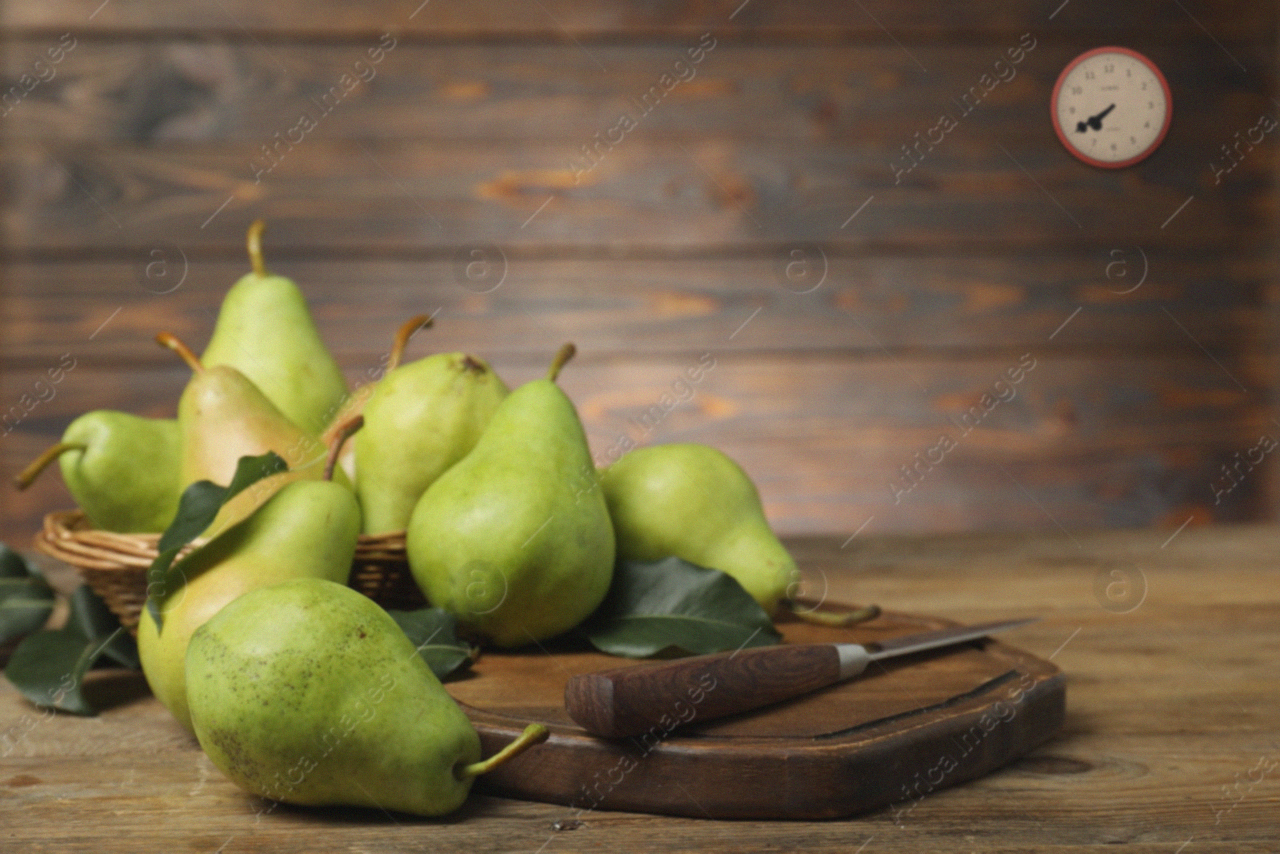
7:40
